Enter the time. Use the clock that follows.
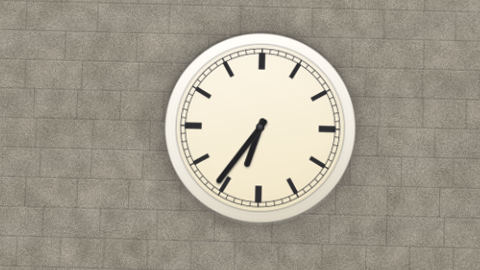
6:36
